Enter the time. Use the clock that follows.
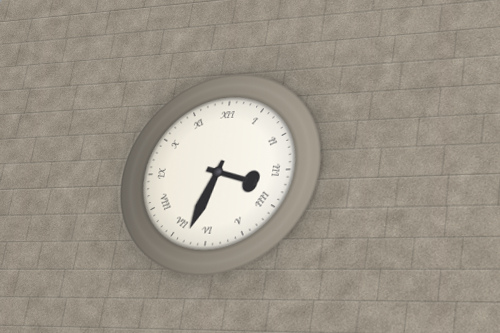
3:33
